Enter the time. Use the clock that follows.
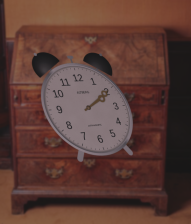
2:10
